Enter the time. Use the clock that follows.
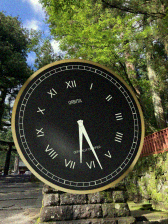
6:28
